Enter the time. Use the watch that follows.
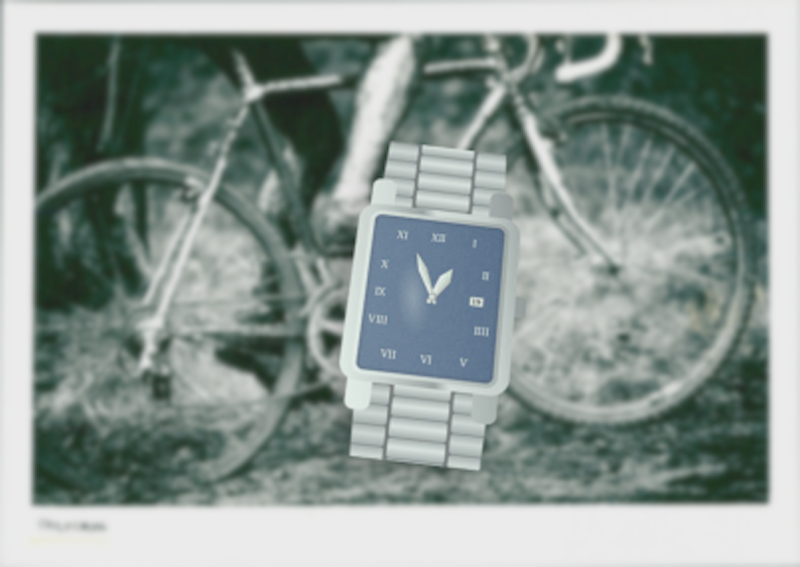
12:56
